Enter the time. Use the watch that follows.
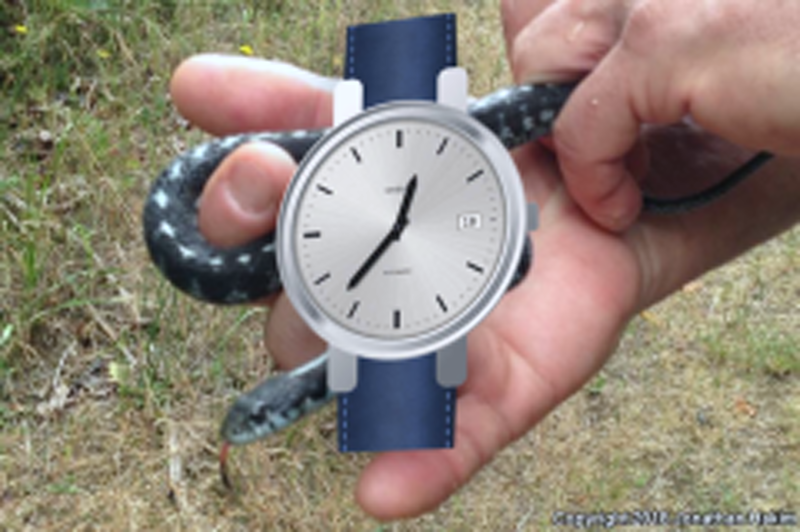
12:37
